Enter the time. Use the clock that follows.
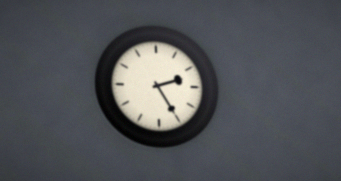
2:25
